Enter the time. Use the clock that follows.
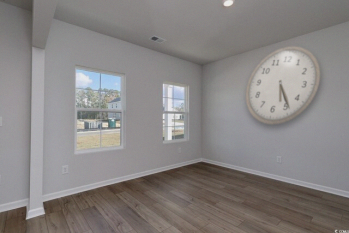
5:24
